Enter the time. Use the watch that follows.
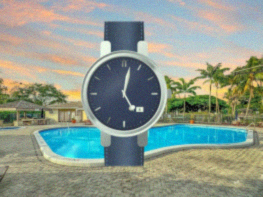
5:02
